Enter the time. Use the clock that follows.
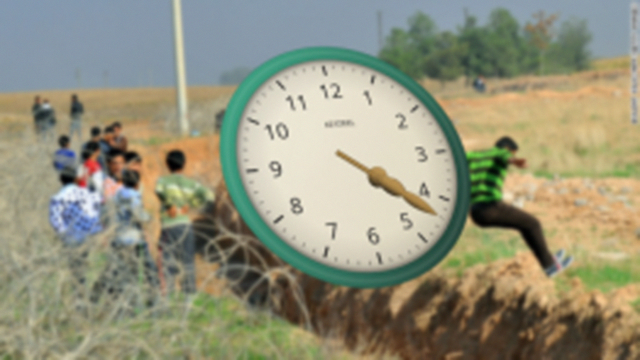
4:22
